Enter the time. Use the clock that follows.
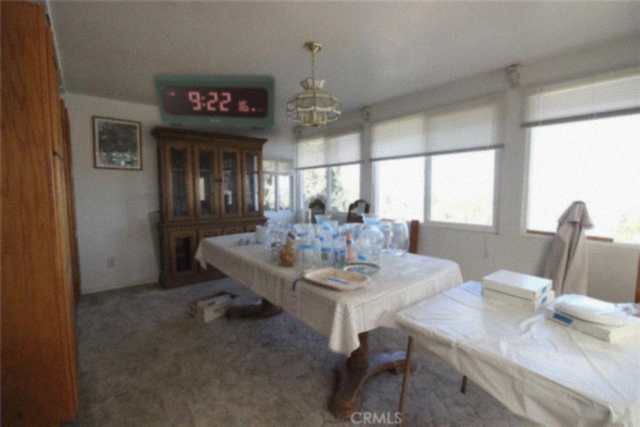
9:22
